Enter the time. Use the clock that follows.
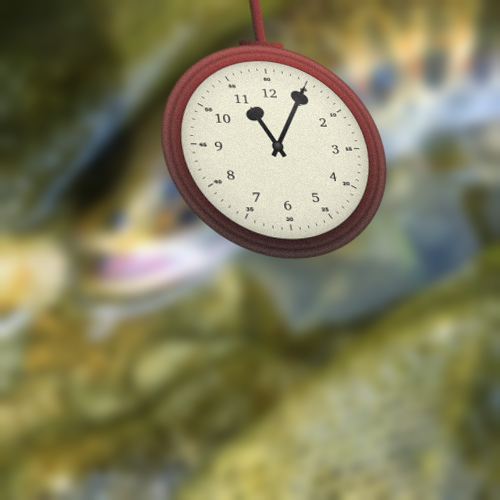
11:05
